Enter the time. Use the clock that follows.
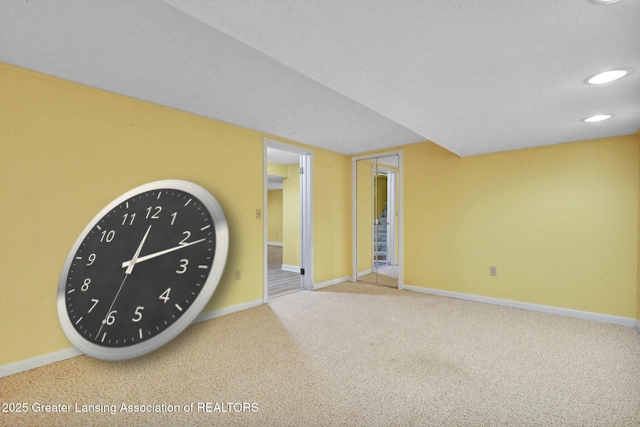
12:11:31
